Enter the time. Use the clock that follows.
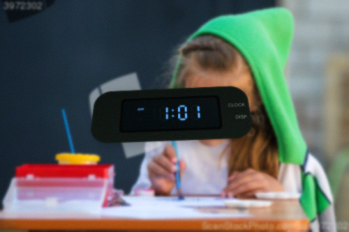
1:01
